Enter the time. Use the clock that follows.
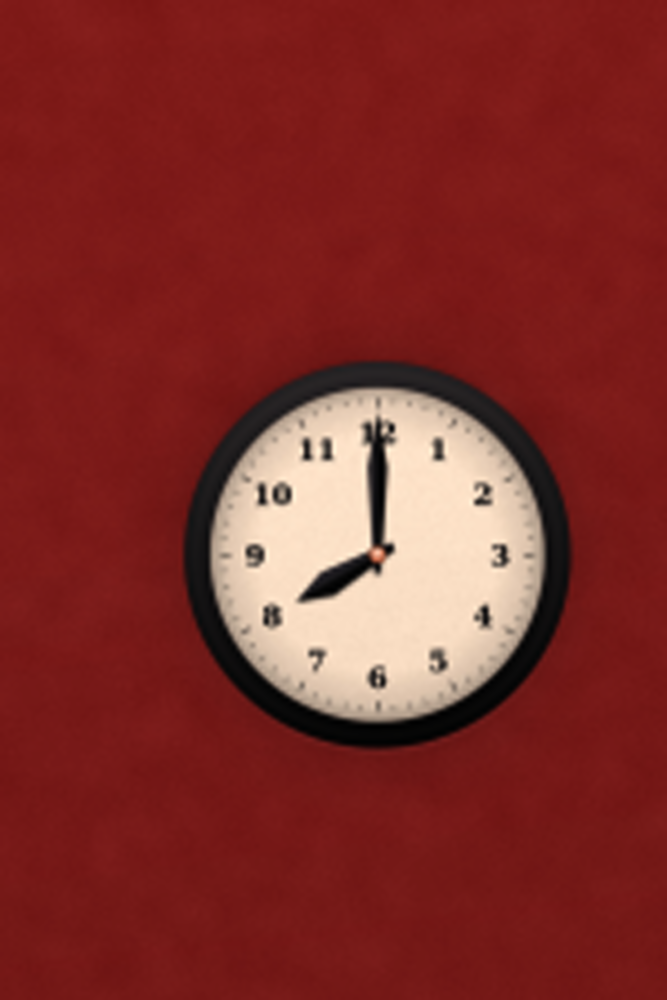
8:00
